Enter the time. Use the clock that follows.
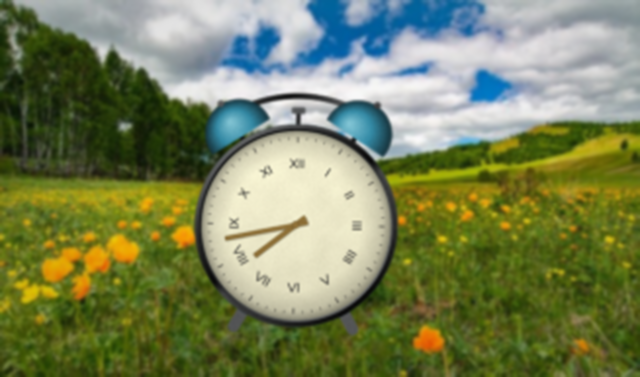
7:43
